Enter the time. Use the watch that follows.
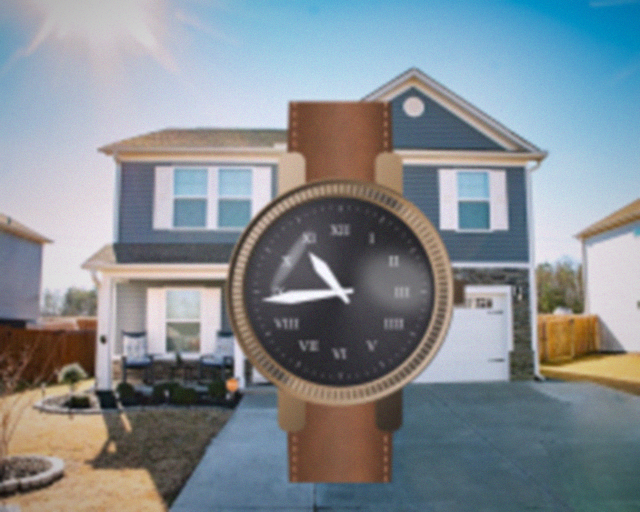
10:44
